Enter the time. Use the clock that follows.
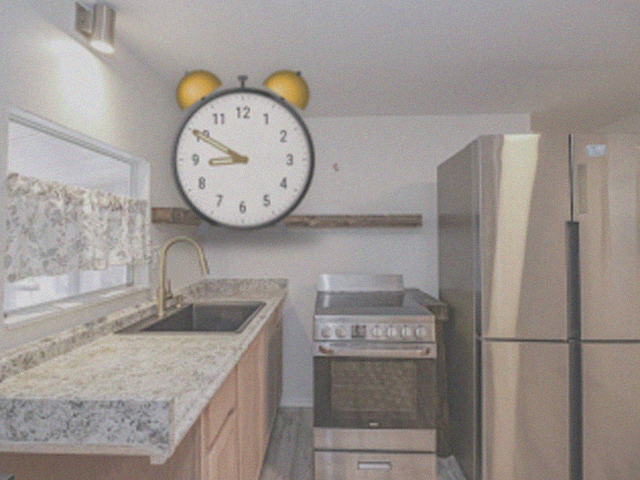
8:50
